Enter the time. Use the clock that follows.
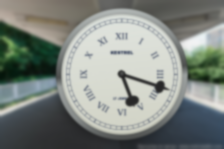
5:18
